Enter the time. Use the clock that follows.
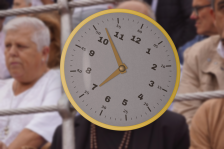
6:52
